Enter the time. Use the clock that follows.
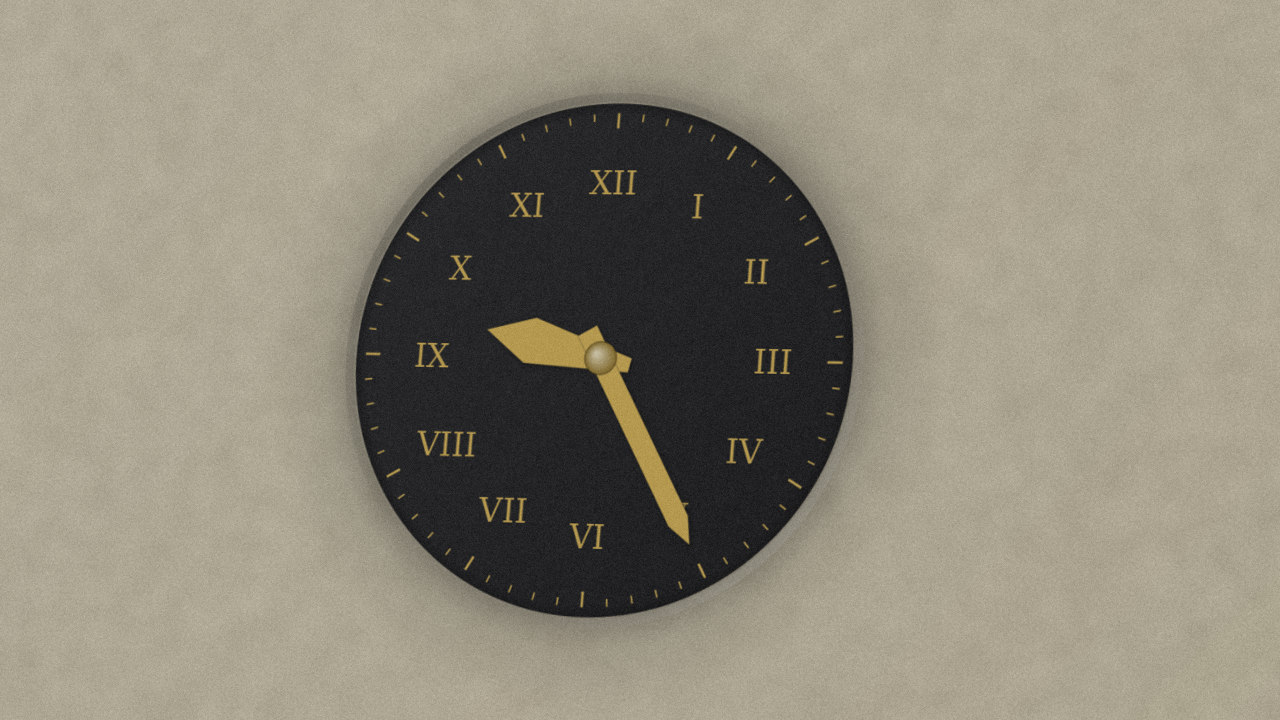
9:25
